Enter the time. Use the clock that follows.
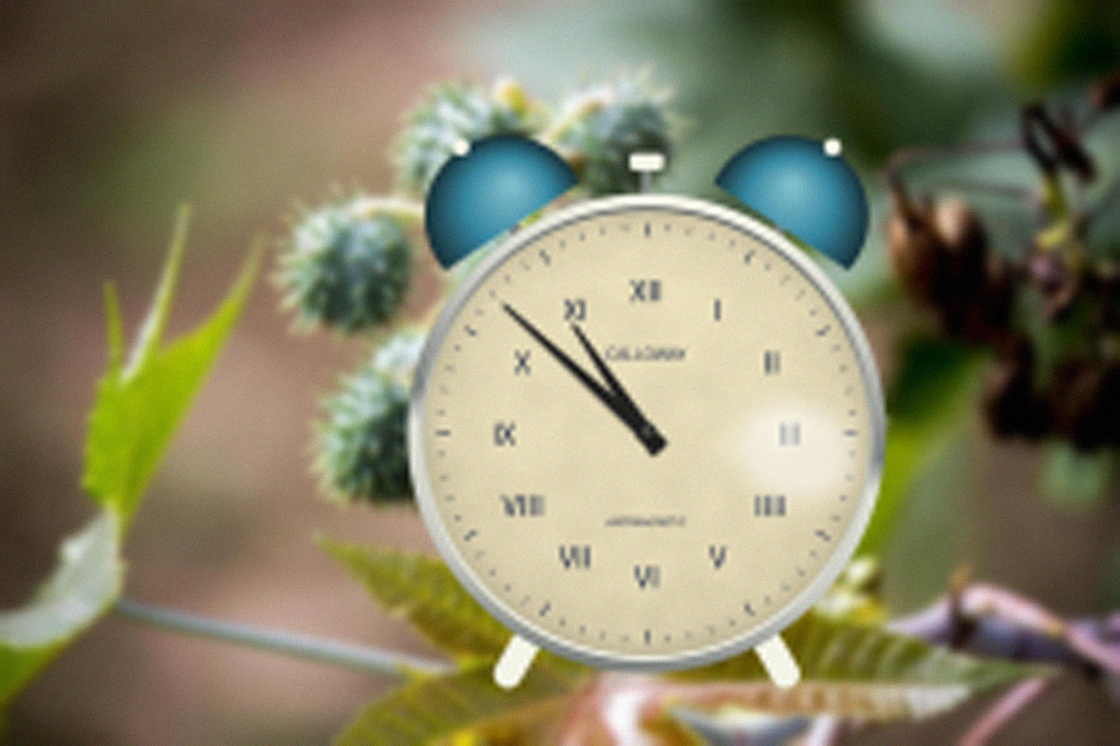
10:52
